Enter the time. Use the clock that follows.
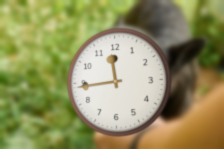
11:44
